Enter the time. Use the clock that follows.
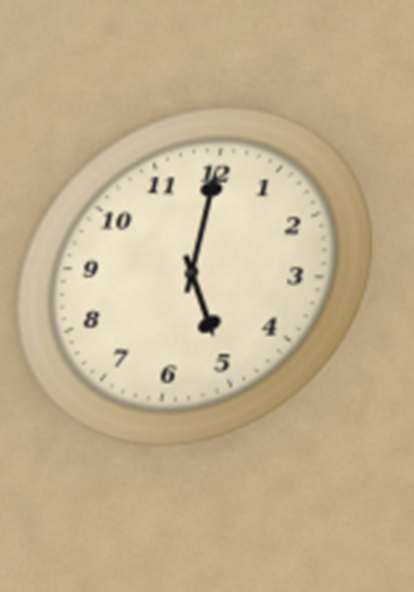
5:00
